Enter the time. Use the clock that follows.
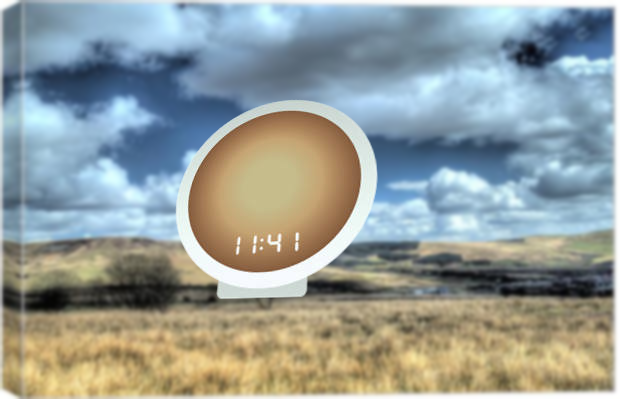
11:41
